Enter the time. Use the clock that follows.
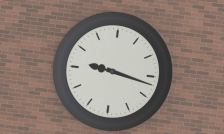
9:17
